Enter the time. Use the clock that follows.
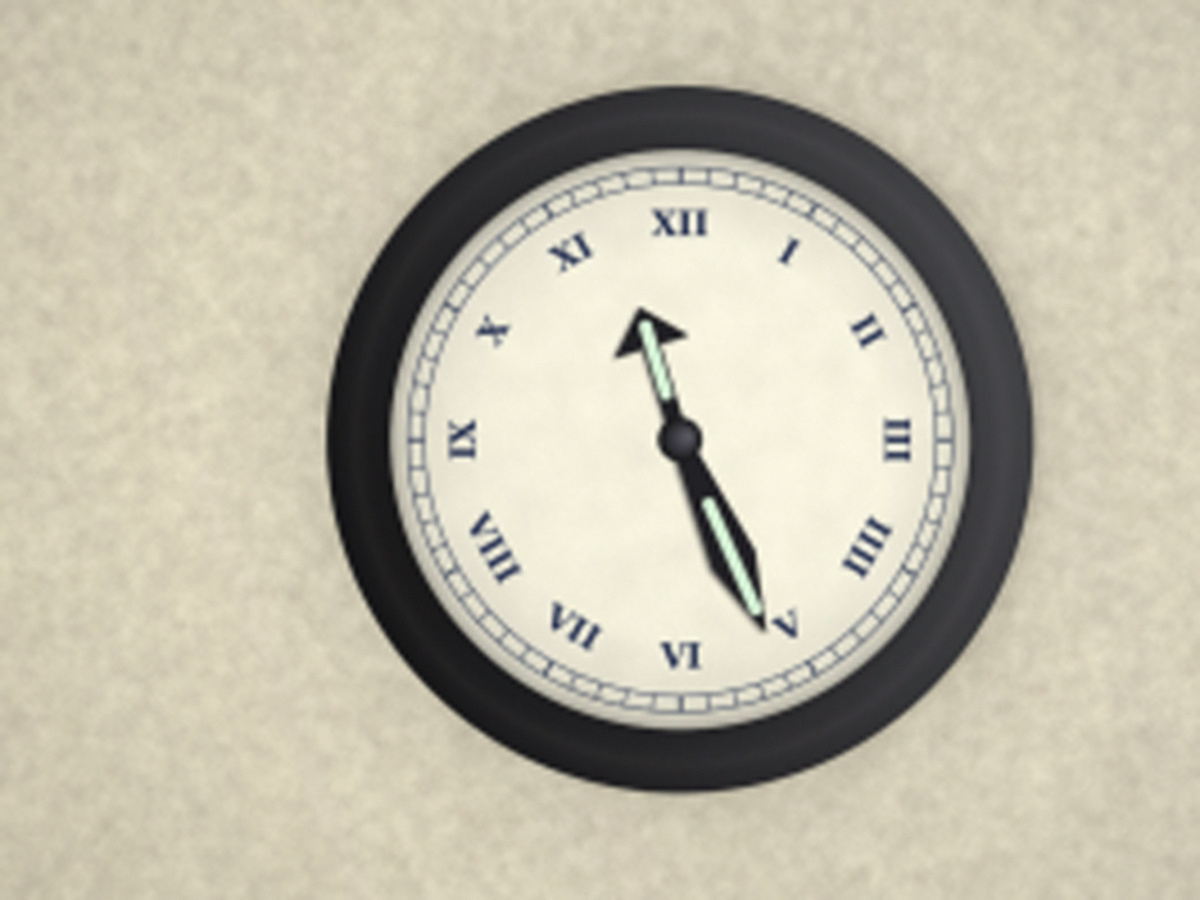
11:26
